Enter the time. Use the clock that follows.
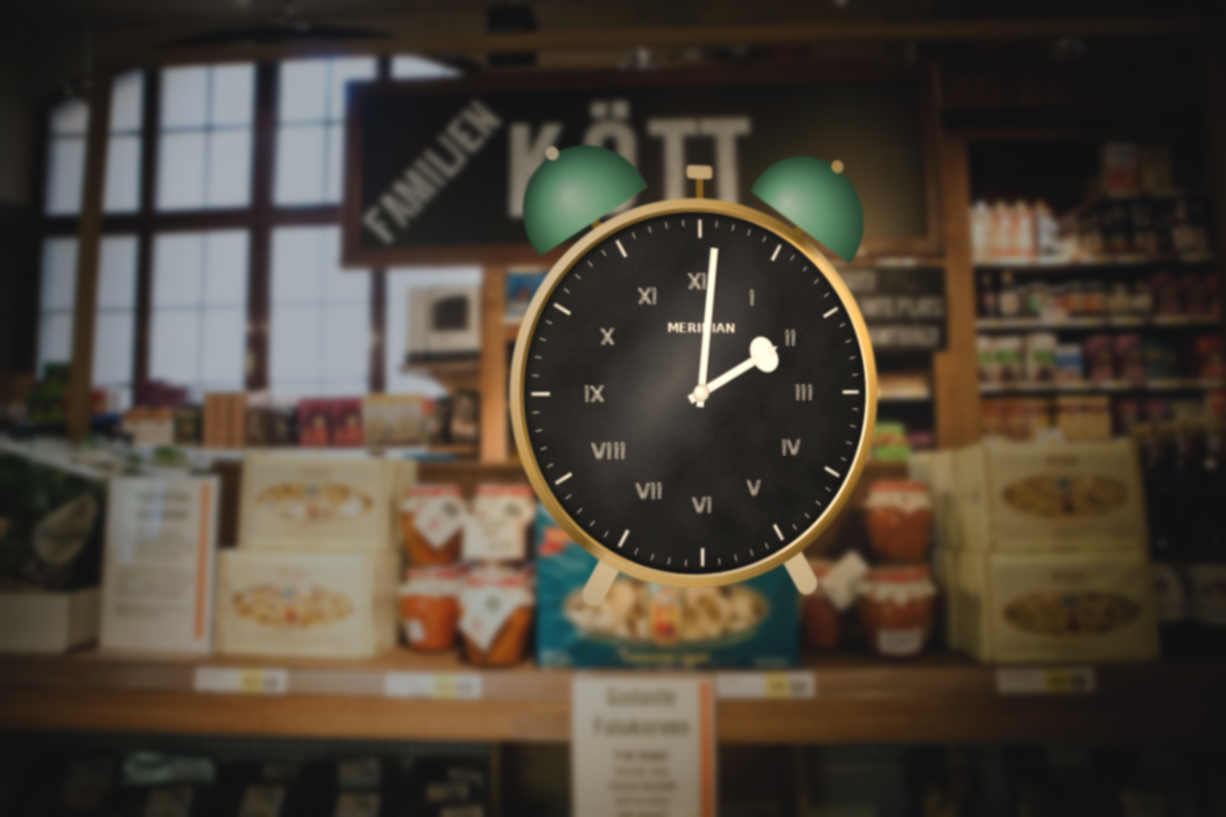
2:01
